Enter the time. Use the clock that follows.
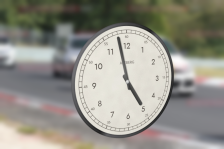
4:58
